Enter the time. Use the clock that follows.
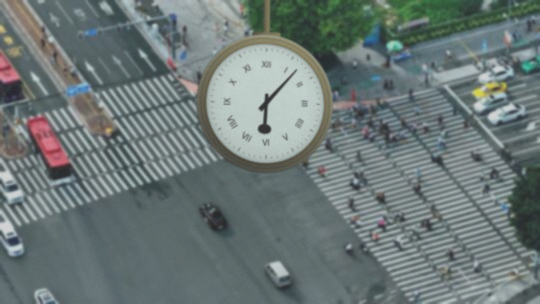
6:07
